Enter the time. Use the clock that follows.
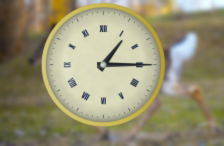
1:15
